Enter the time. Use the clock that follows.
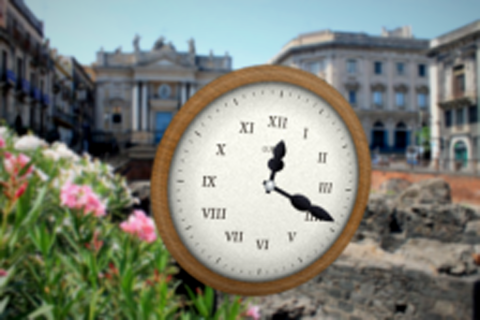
12:19
